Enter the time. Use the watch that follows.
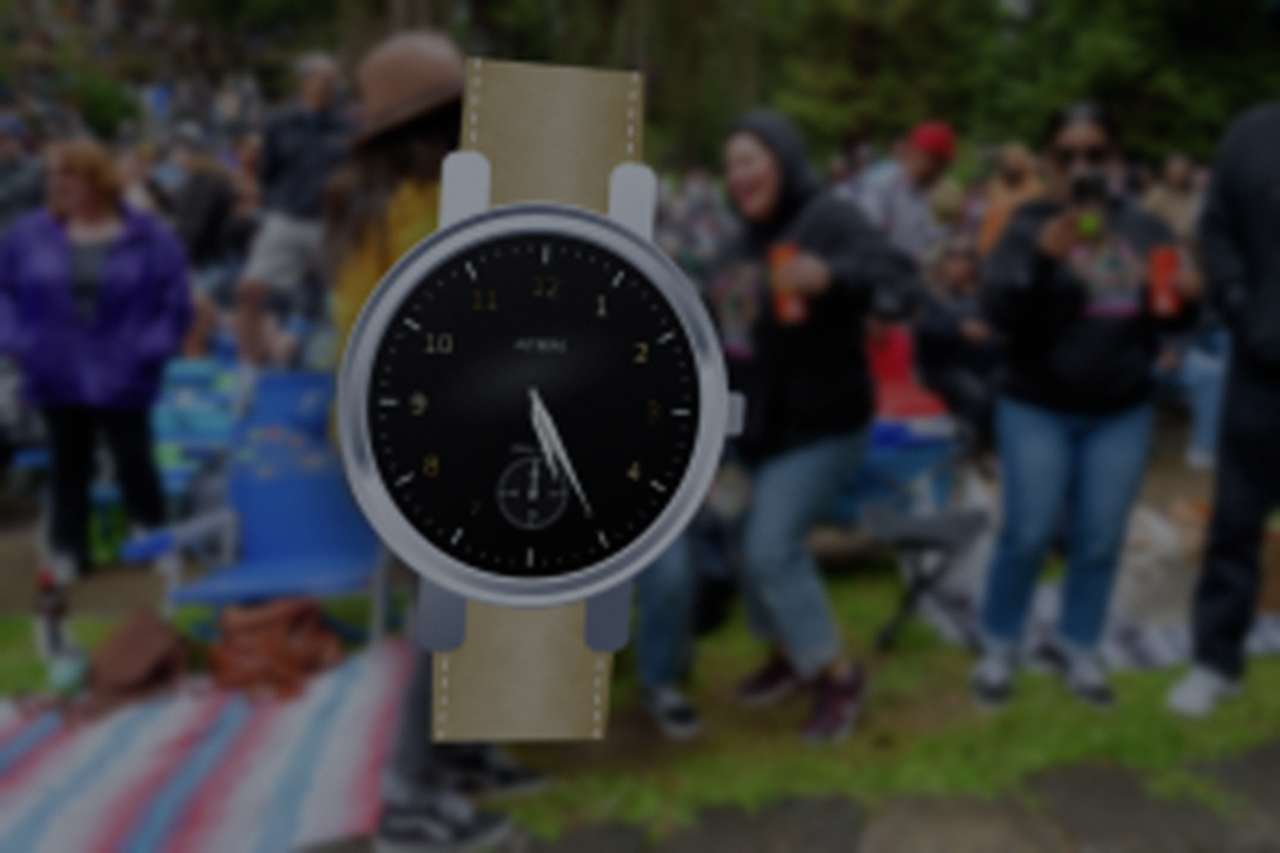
5:25
